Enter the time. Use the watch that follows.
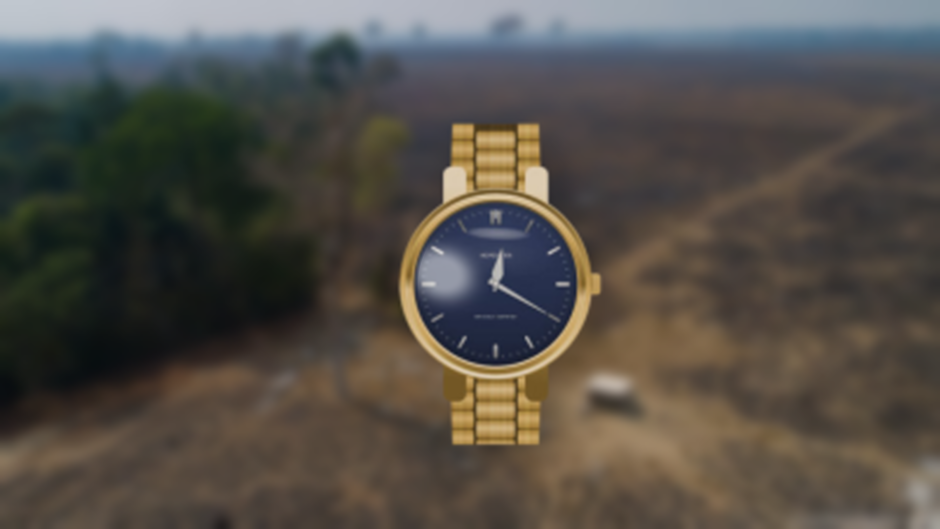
12:20
